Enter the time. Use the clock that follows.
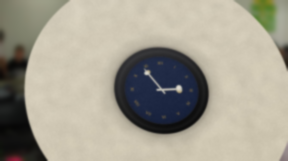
2:54
